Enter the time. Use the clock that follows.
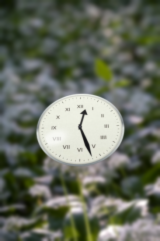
12:27
